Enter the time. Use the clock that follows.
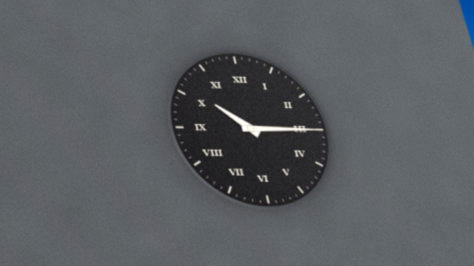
10:15
